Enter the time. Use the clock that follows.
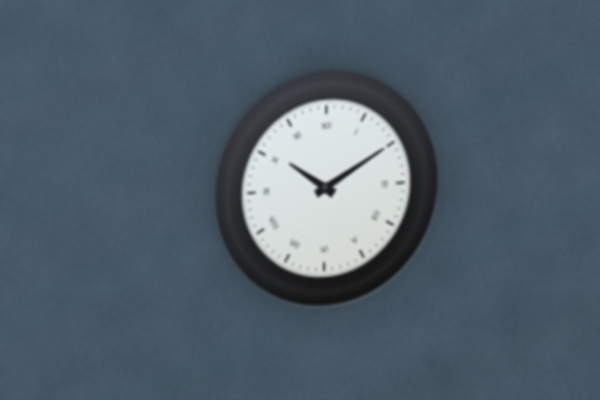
10:10
